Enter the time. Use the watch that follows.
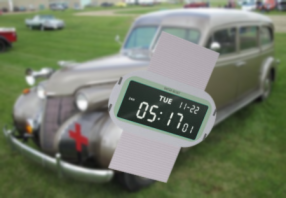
5:17:01
